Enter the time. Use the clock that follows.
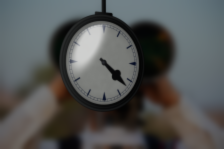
4:22
